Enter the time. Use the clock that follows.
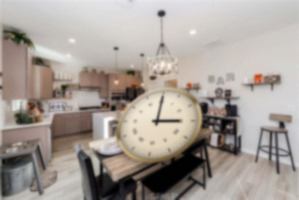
3:00
